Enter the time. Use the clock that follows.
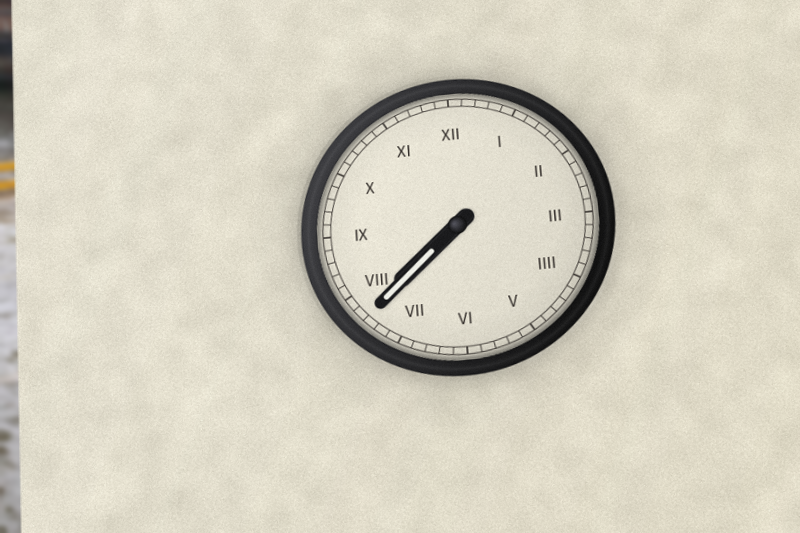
7:38
